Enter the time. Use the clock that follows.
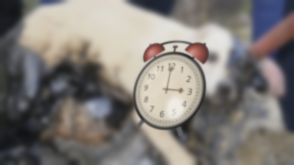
3:00
